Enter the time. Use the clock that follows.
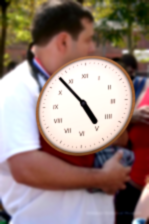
4:53
